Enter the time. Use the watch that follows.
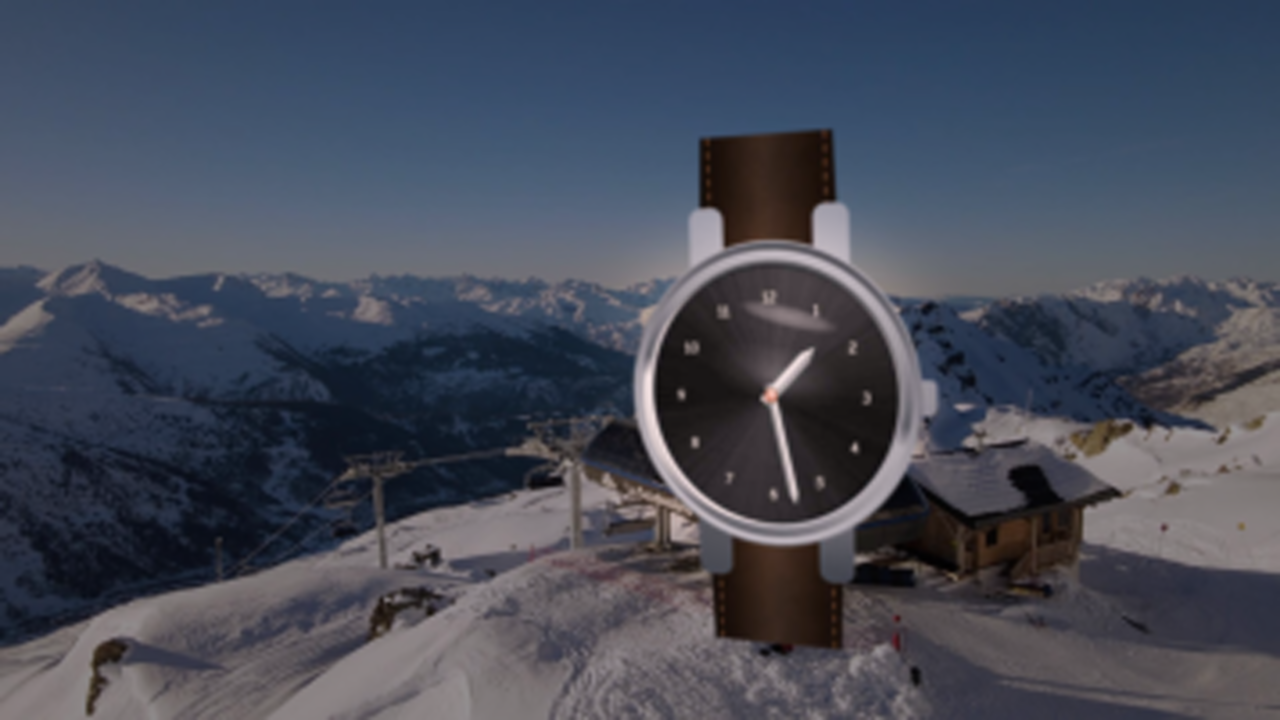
1:28
